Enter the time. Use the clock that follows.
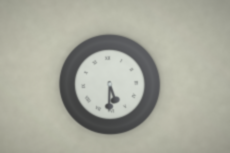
5:31
